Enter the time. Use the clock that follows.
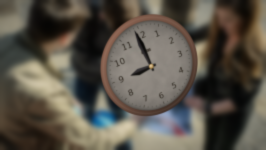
8:59
